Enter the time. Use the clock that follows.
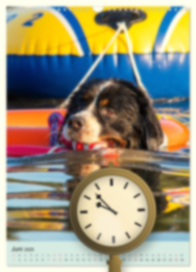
9:53
